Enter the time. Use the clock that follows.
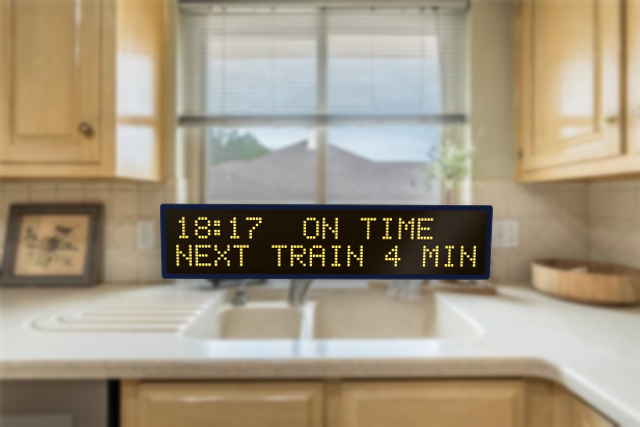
18:17
